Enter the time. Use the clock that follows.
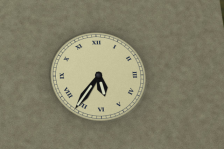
5:36
